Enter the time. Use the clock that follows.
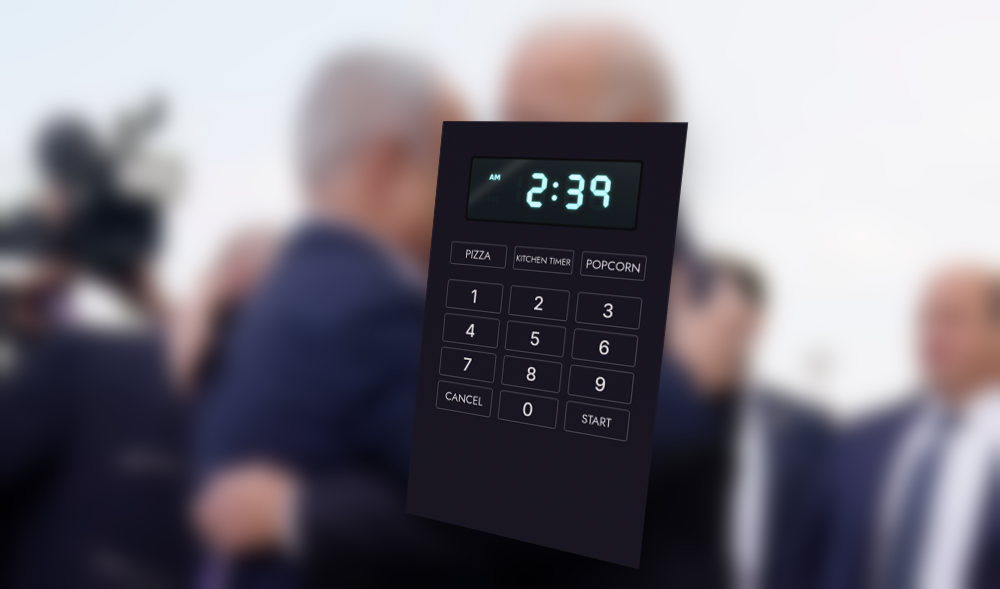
2:39
